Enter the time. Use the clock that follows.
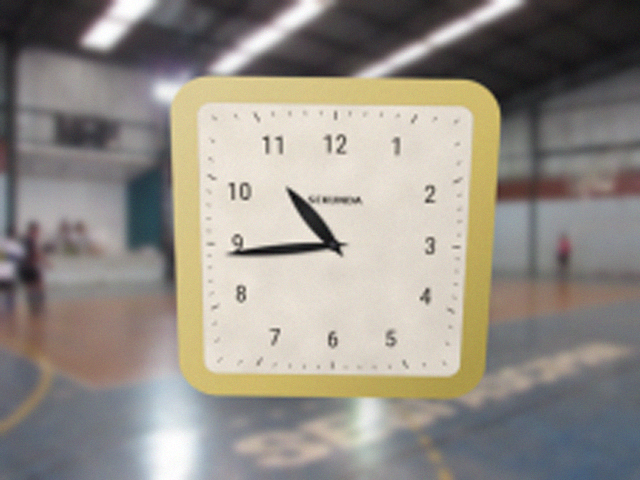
10:44
